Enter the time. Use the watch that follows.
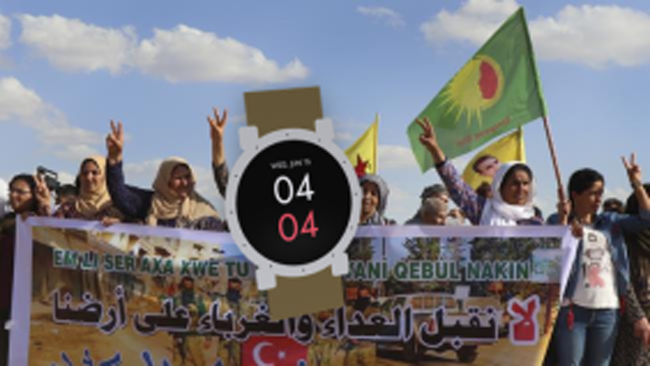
4:04
